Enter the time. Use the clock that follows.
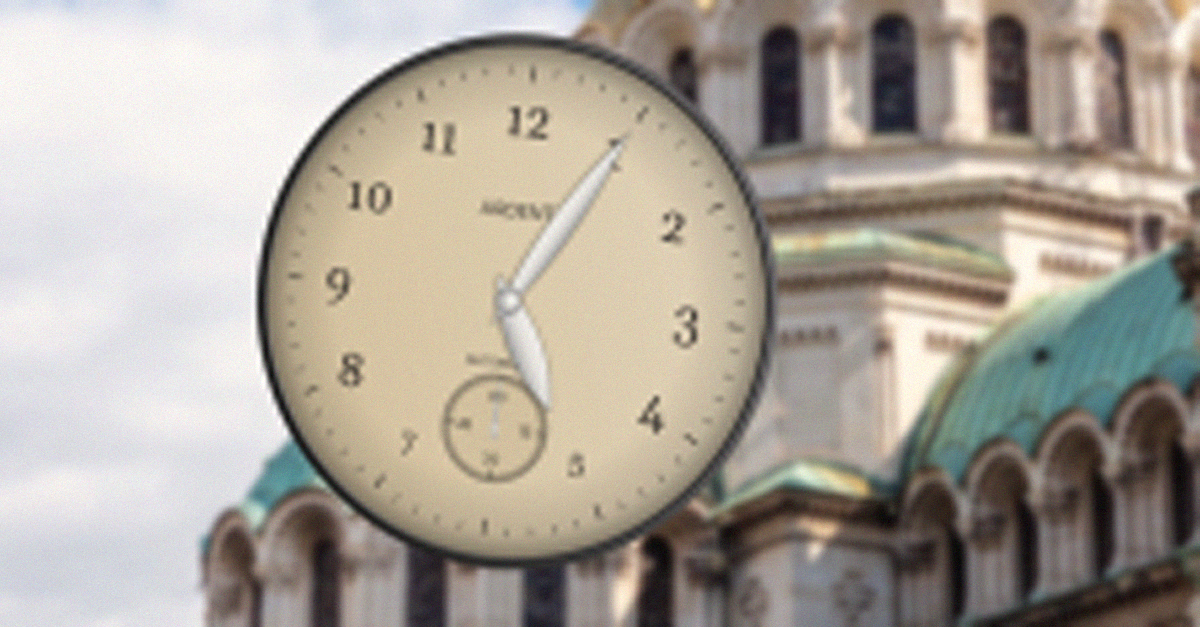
5:05
